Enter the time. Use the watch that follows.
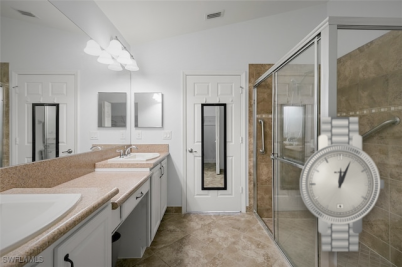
12:04
